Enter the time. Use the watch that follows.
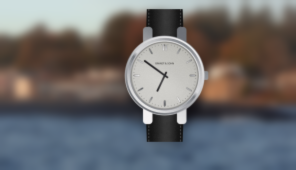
6:51
